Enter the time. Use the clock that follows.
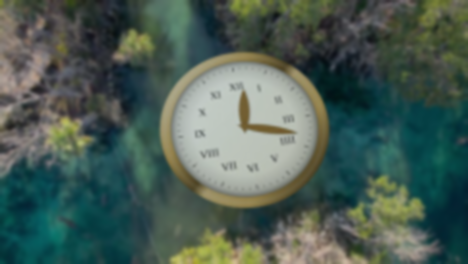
12:18
